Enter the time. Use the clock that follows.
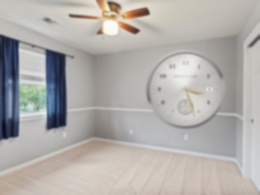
3:27
